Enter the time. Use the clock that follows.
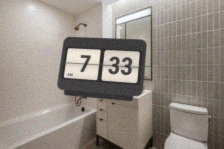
7:33
